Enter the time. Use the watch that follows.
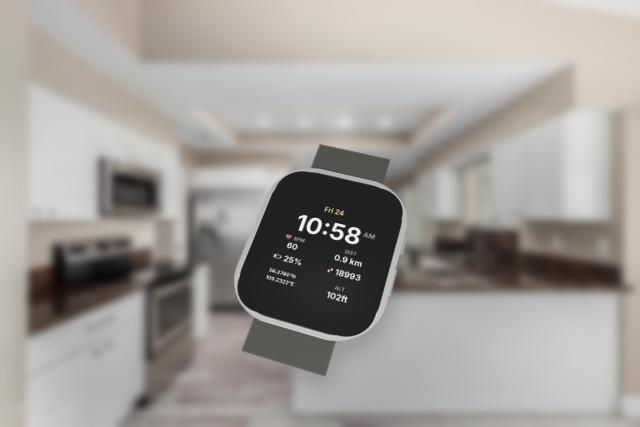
10:58
